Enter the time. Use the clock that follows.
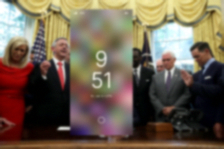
9:51
